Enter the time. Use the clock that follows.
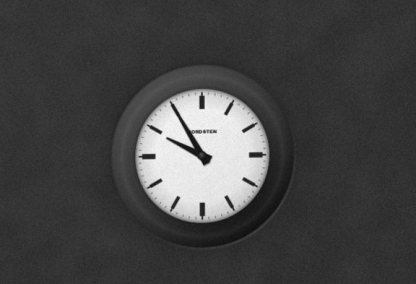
9:55
